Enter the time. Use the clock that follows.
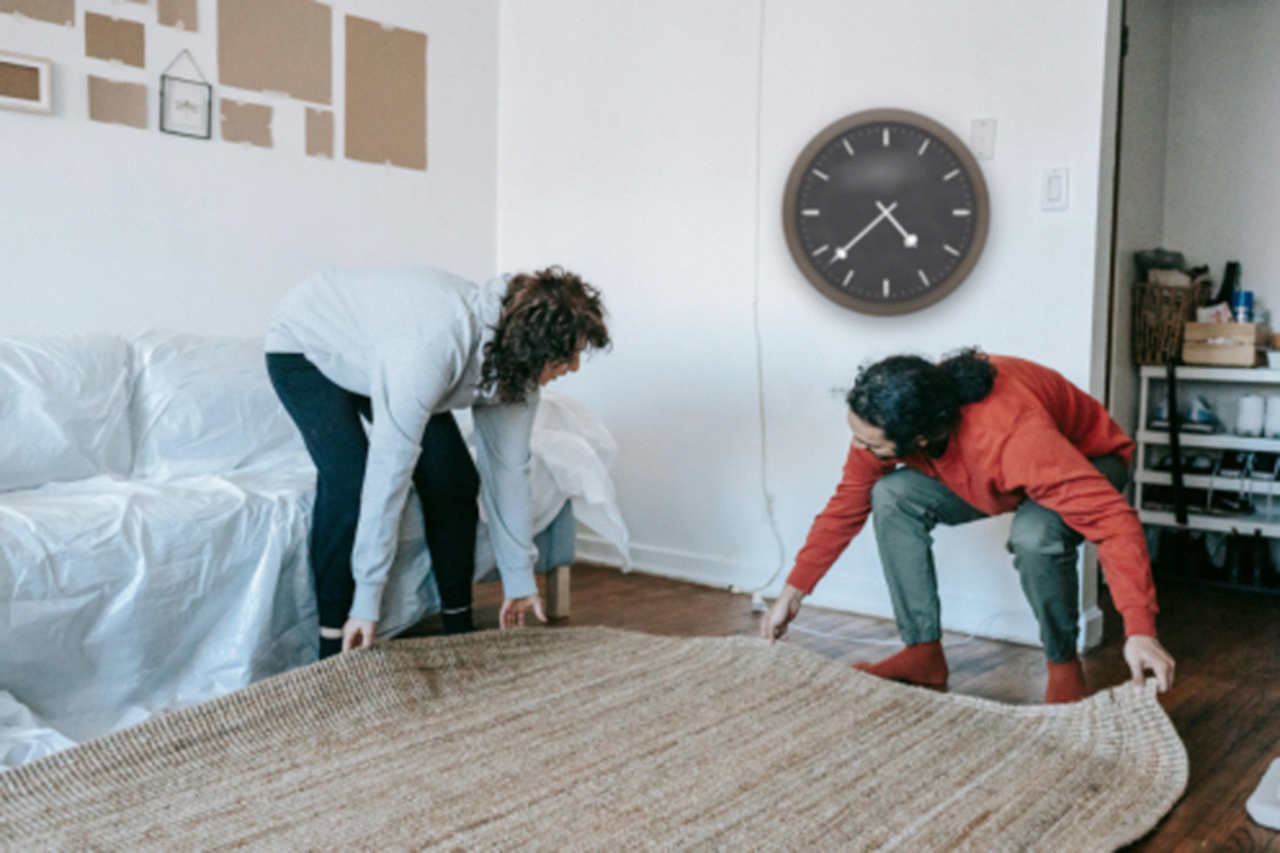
4:38
